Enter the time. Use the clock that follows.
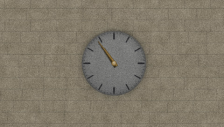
10:54
